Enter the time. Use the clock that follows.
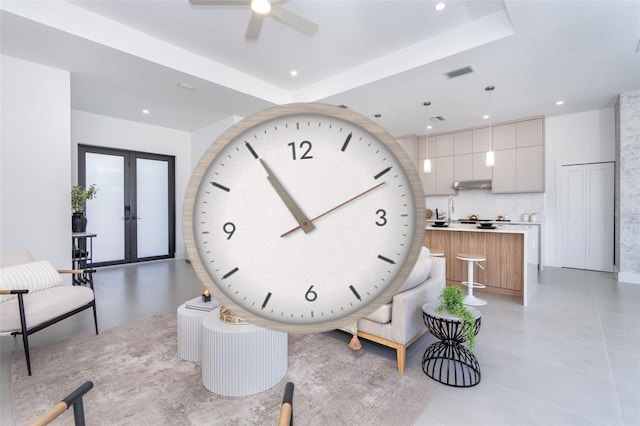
10:55:11
